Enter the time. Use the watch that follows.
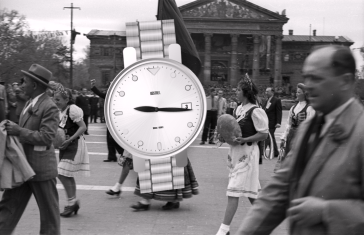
9:16
